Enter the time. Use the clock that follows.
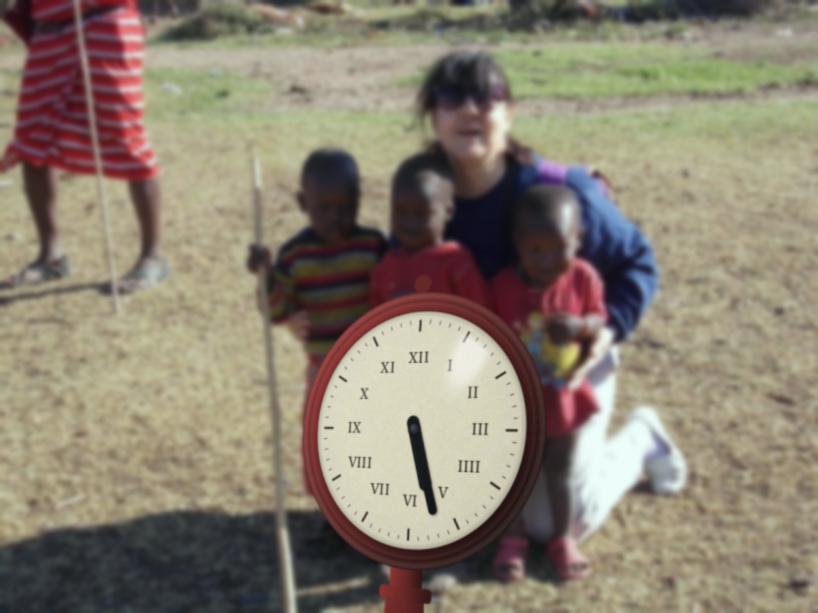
5:27
